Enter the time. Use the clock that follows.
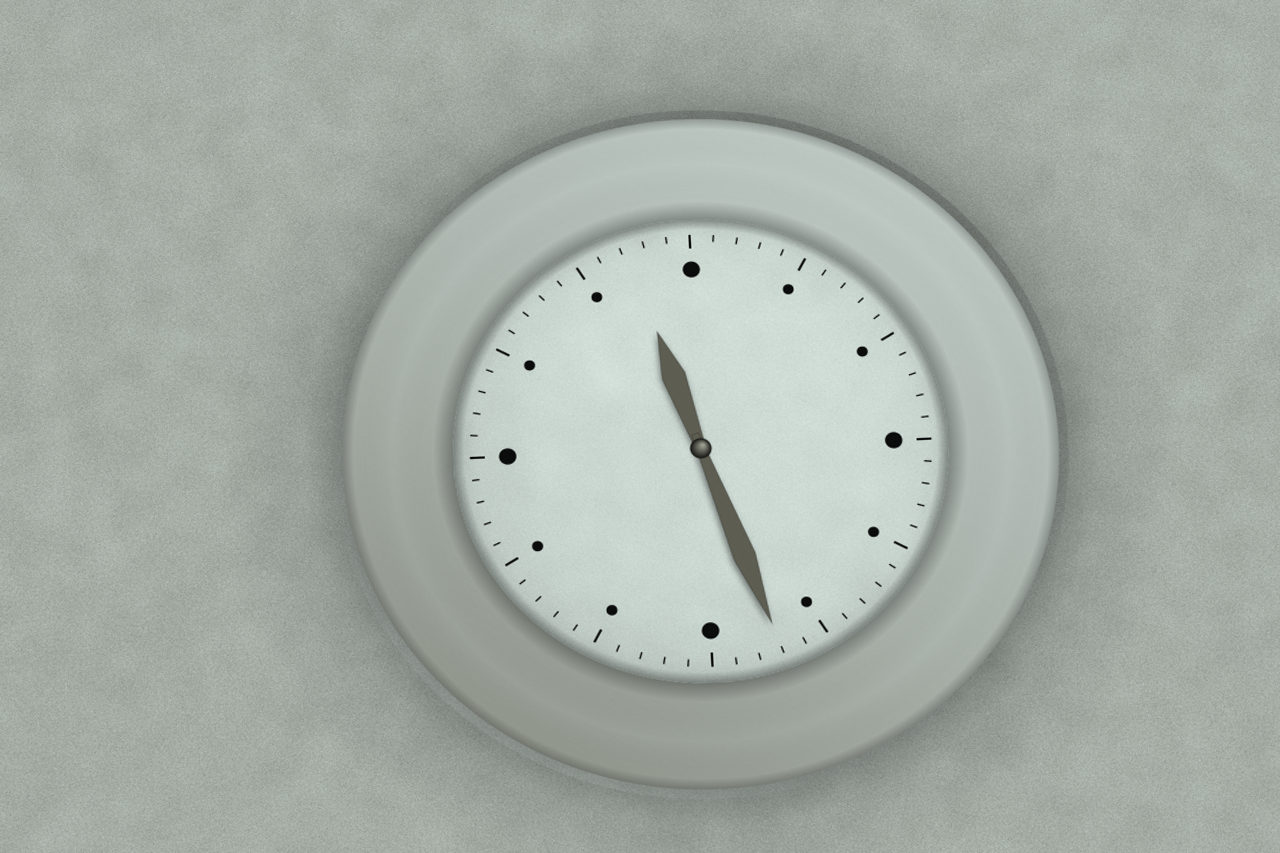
11:27
